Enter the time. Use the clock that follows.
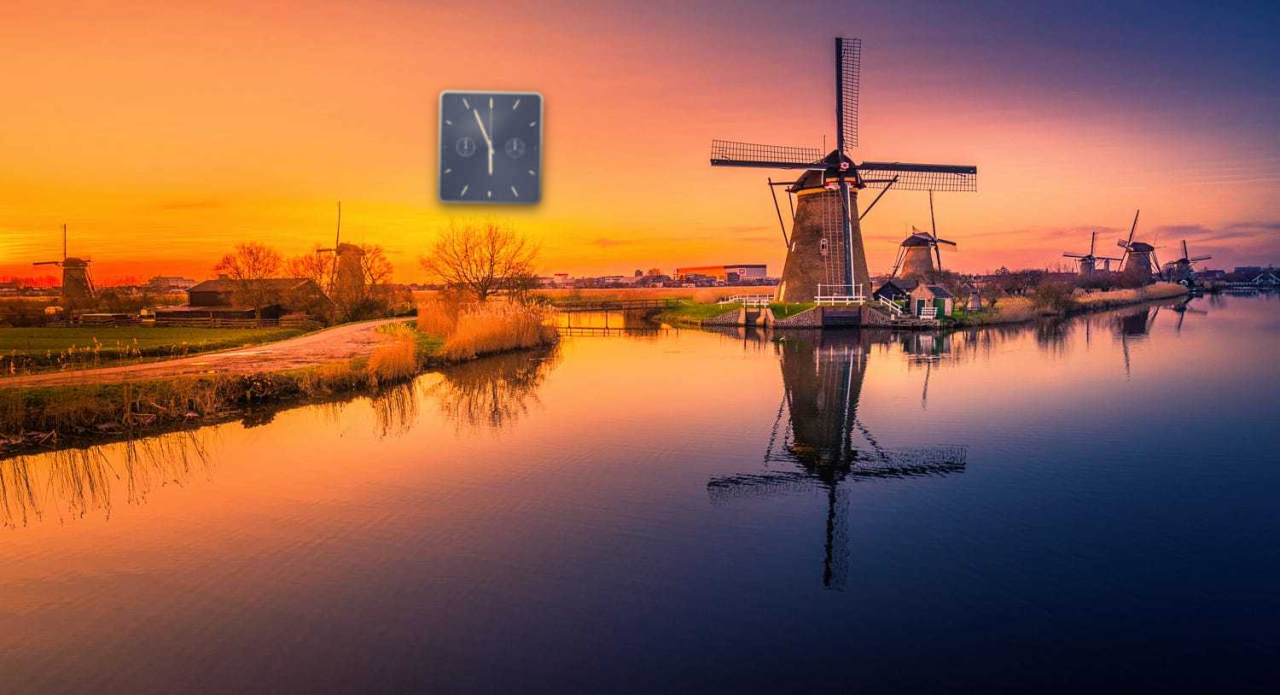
5:56
